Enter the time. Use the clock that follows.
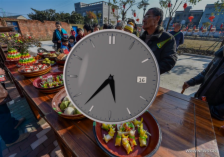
5:37
